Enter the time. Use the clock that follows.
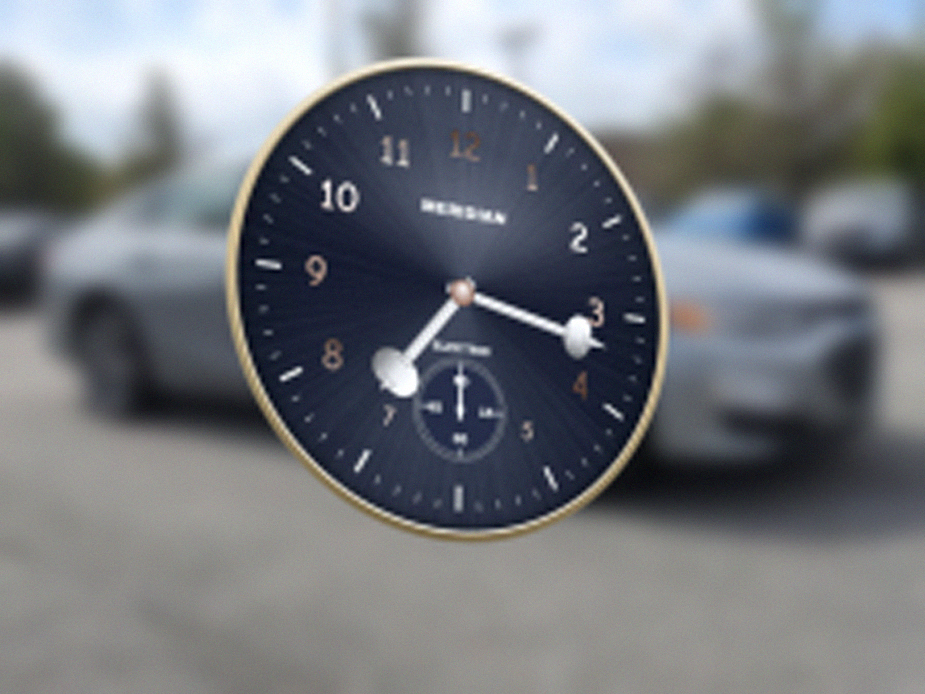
7:17
